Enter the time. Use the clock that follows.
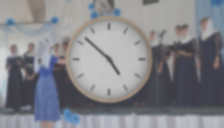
4:52
